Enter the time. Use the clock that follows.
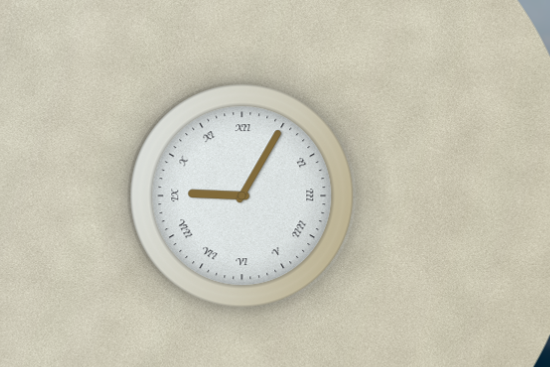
9:05
